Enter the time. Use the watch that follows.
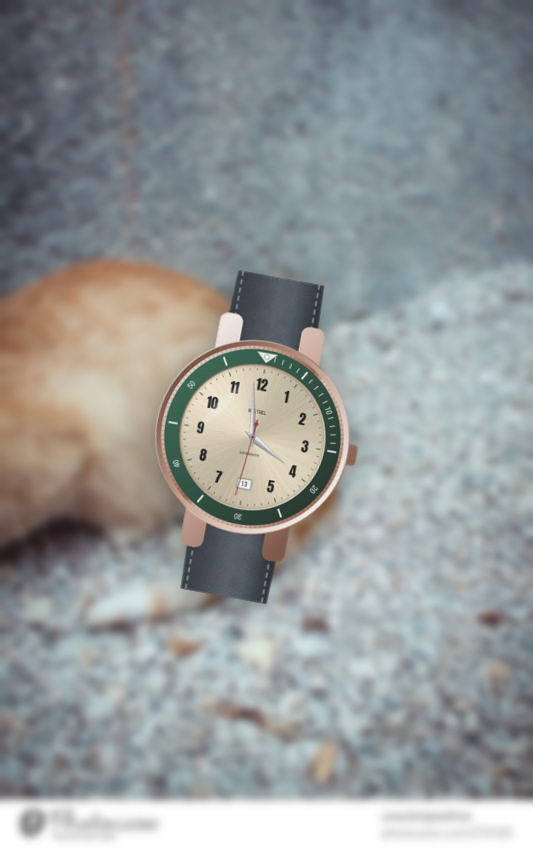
3:58:31
